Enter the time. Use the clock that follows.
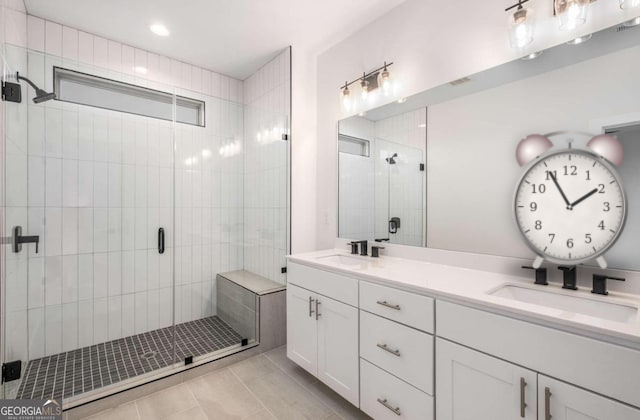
1:55
